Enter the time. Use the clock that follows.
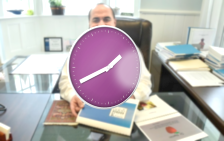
1:41
